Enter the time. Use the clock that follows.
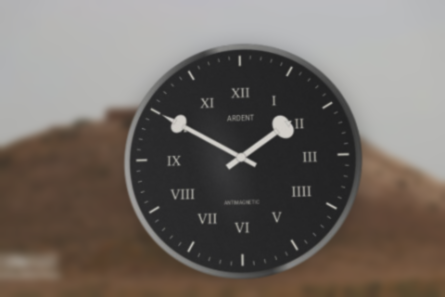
1:50
